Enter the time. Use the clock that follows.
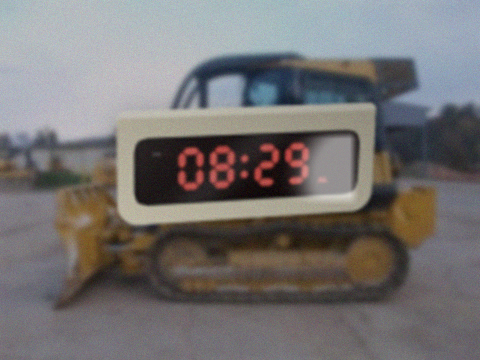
8:29
